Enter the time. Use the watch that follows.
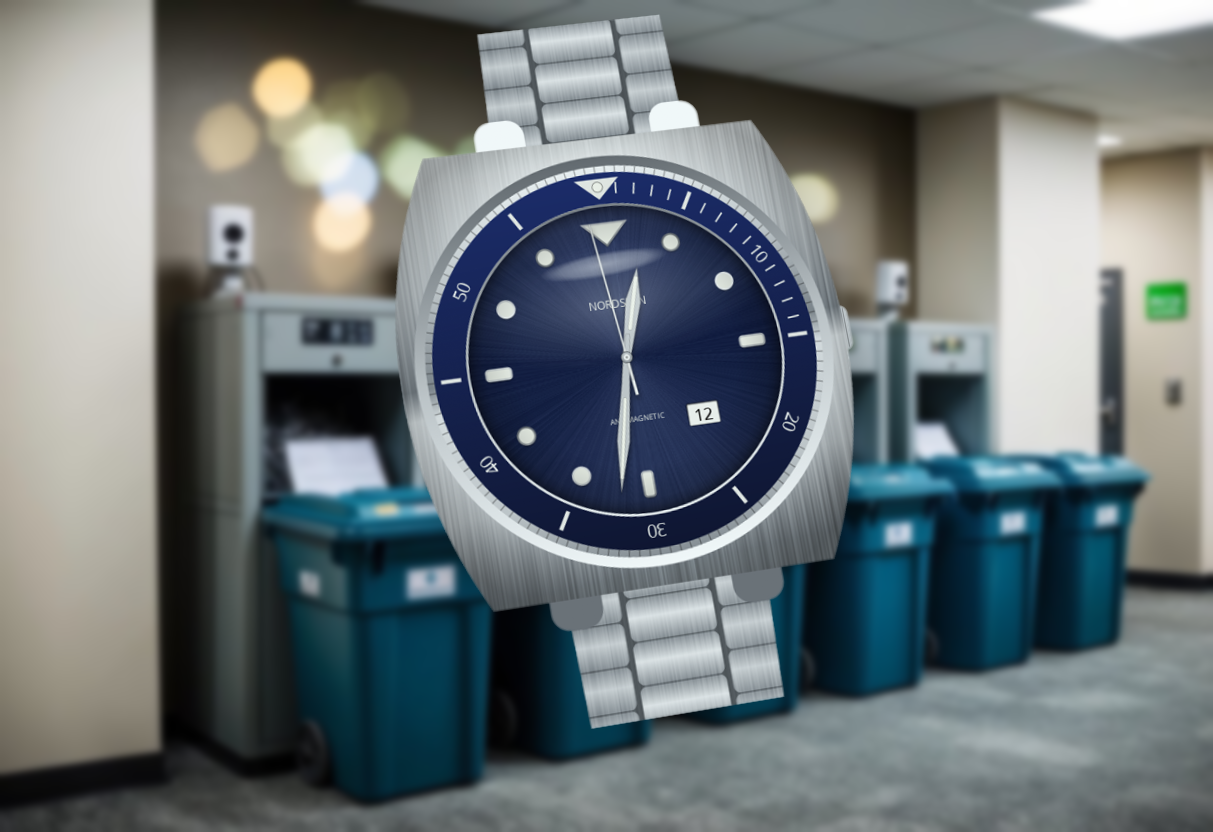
12:31:59
